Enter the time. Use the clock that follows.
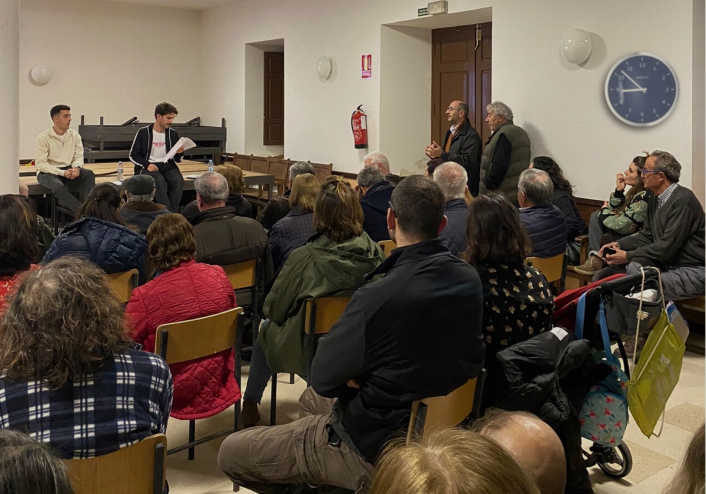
8:52
